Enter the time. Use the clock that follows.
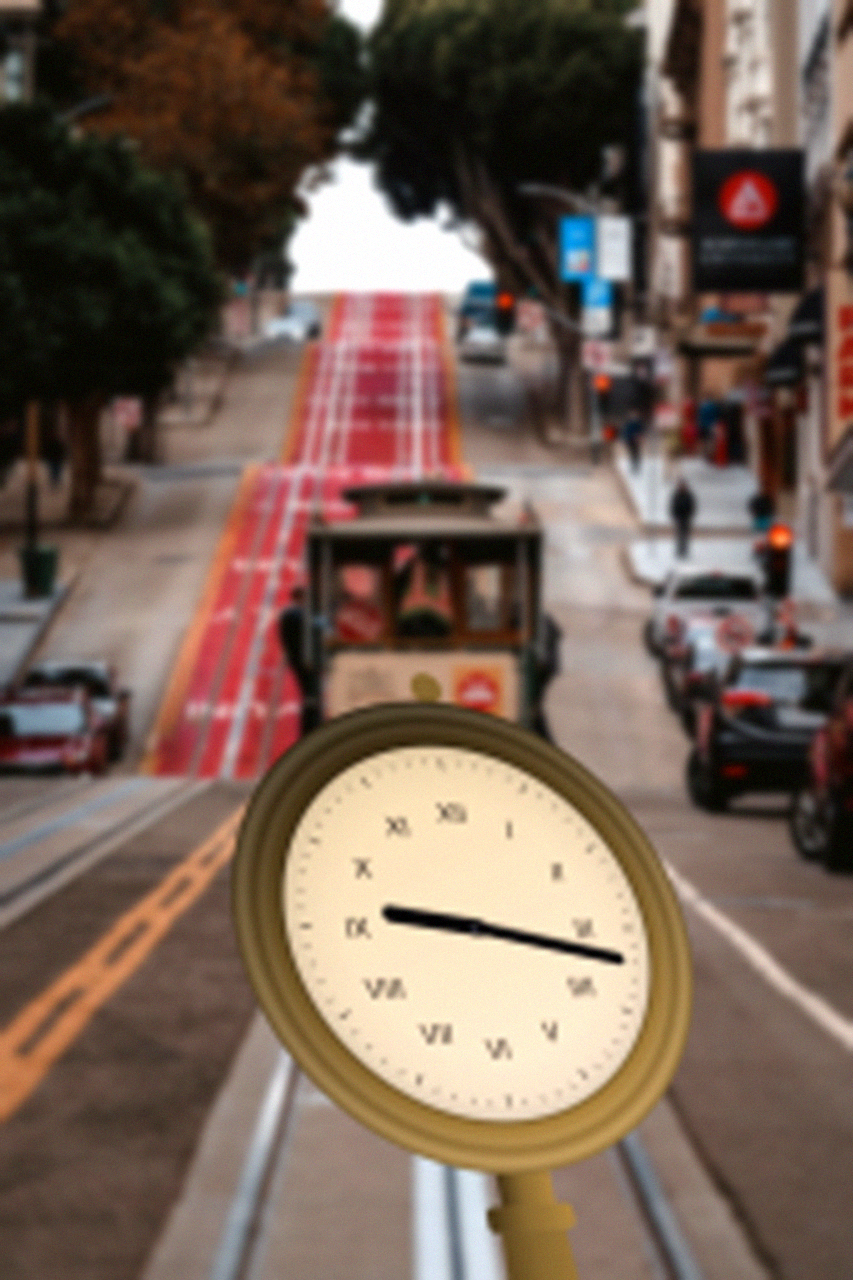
9:17
